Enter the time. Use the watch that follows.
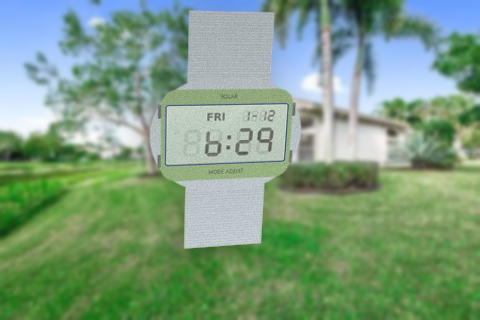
6:29
